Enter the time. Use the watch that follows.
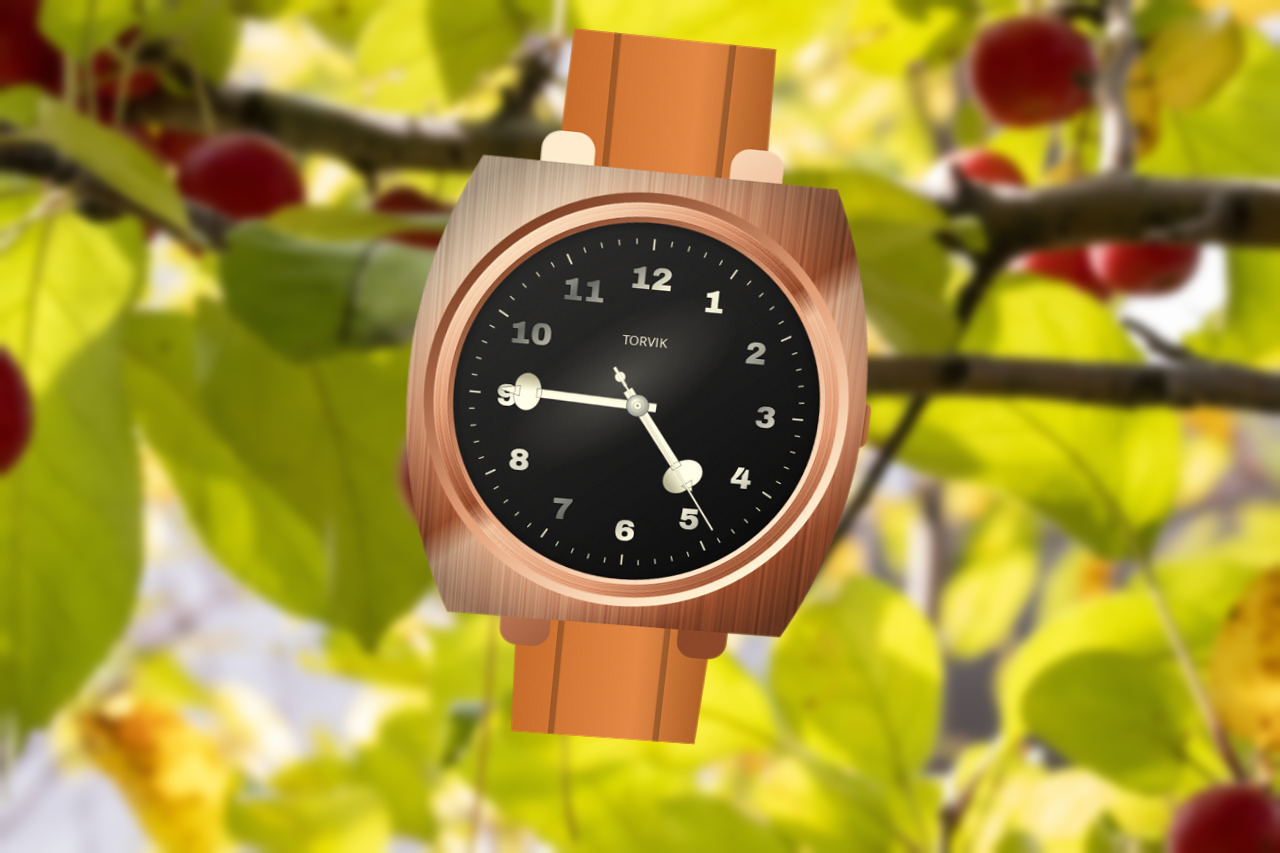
4:45:24
